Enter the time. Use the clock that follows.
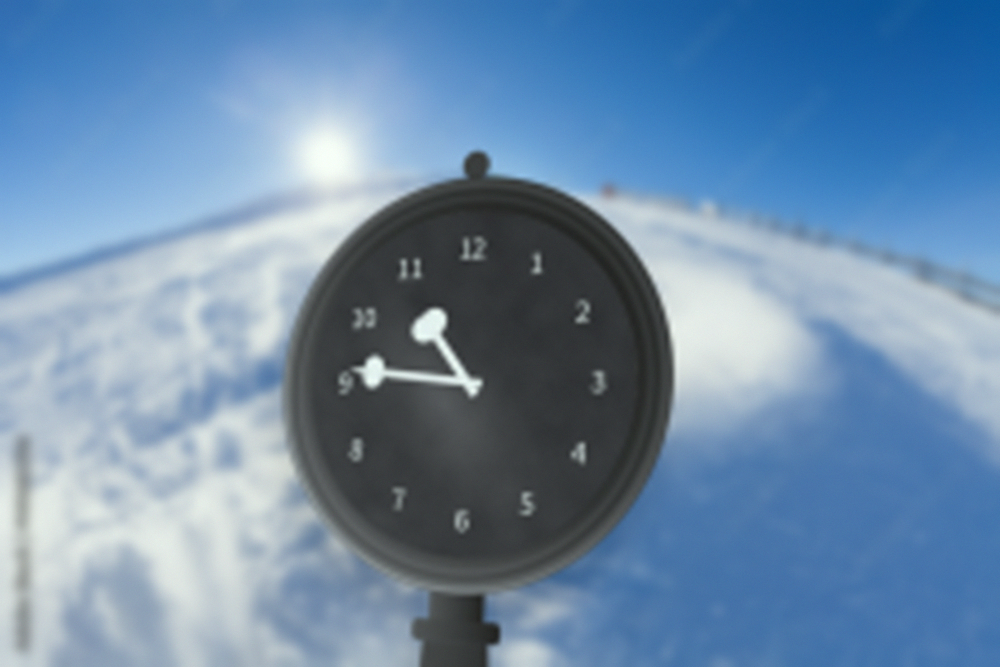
10:46
